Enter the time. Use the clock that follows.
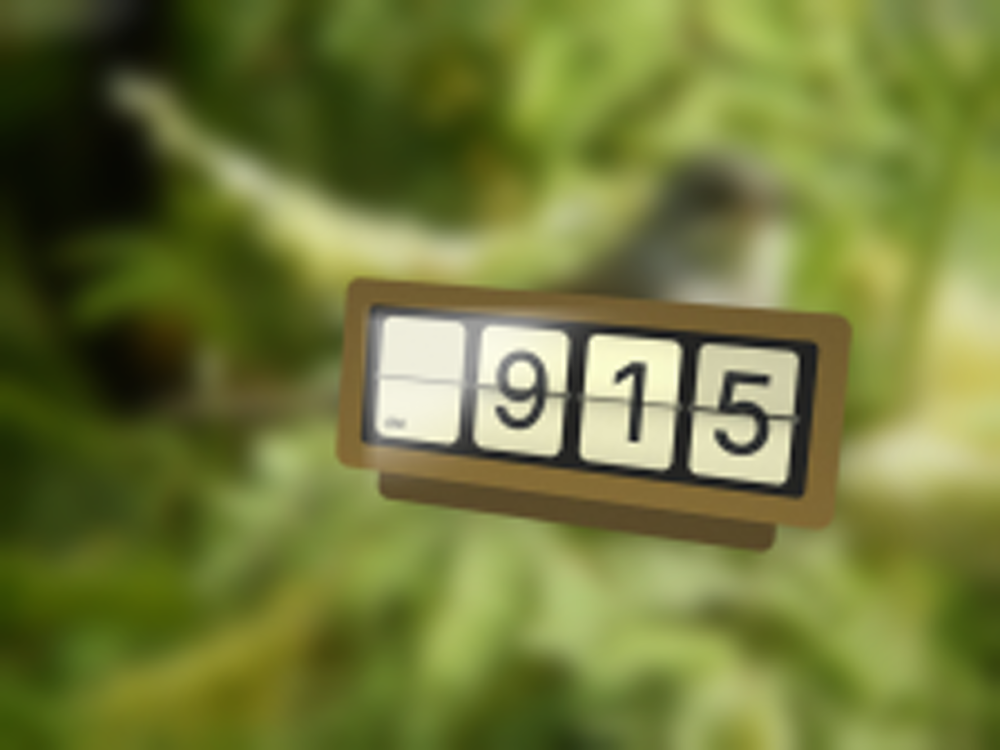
9:15
